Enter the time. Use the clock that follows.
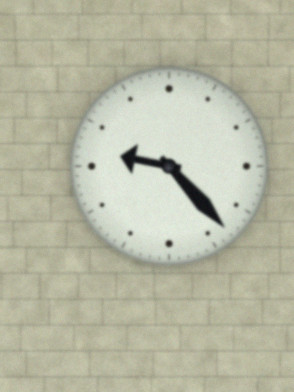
9:23
